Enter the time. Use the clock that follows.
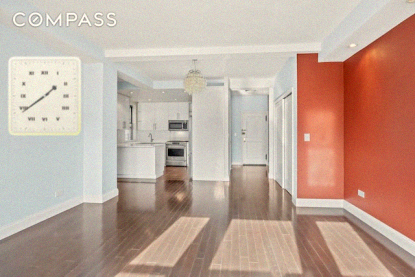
1:39
